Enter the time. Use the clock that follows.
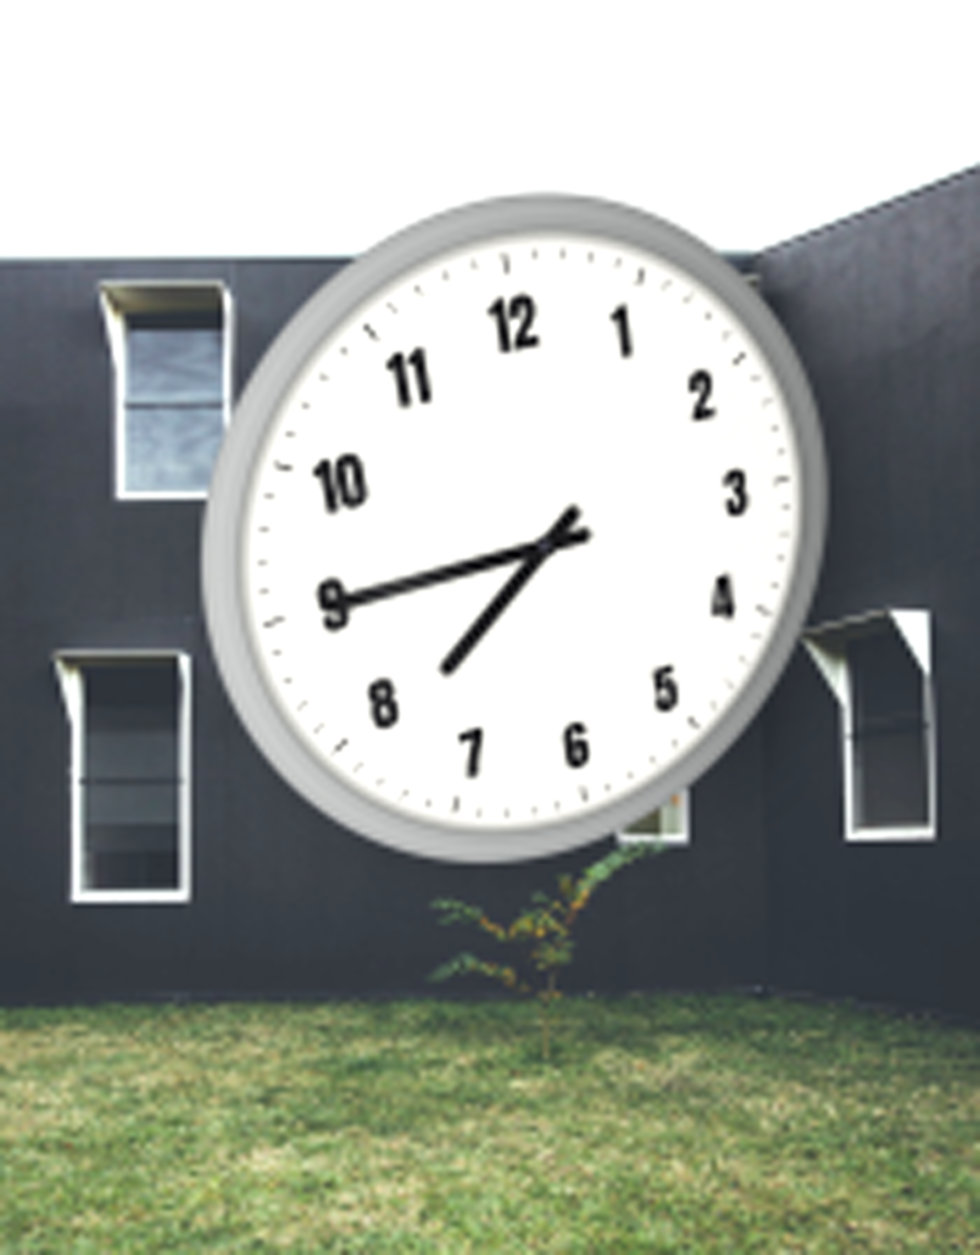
7:45
